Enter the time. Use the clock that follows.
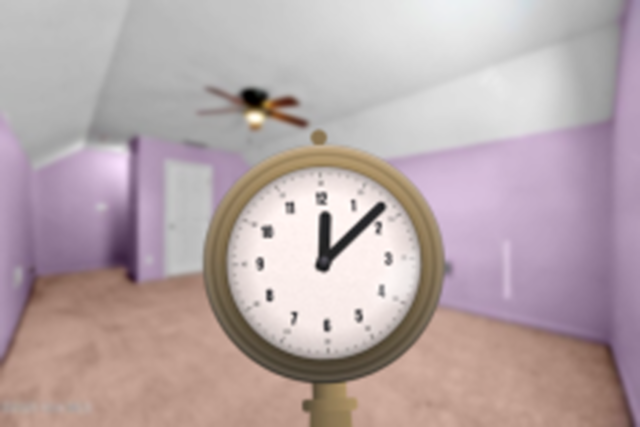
12:08
